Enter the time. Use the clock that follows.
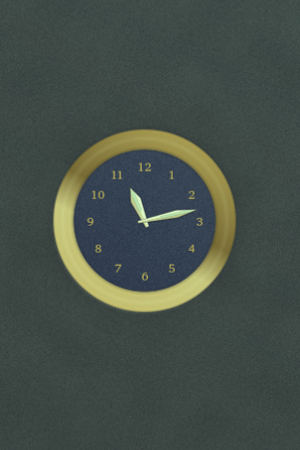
11:13
